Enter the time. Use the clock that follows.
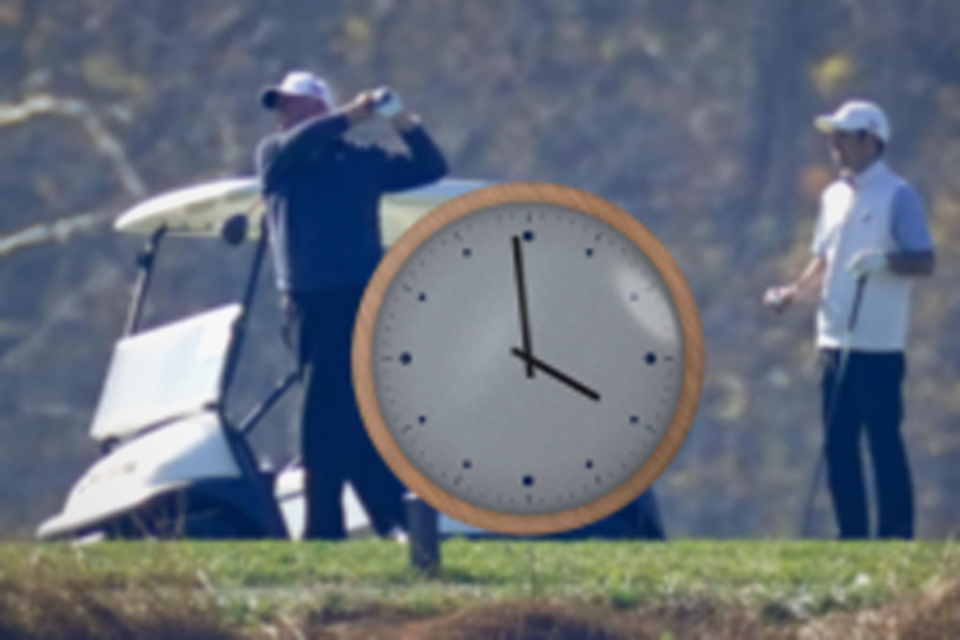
3:59
